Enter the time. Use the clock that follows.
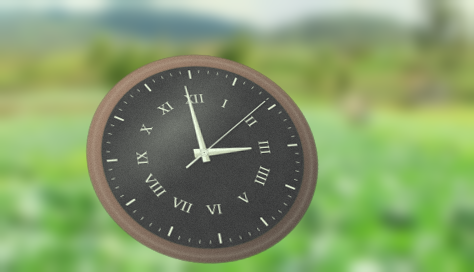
2:59:09
